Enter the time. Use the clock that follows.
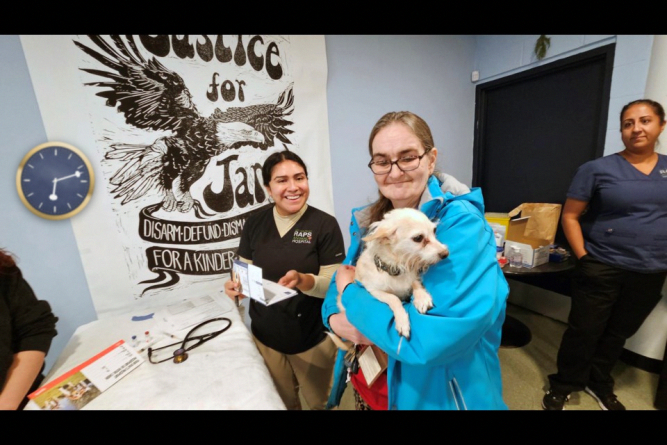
6:12
